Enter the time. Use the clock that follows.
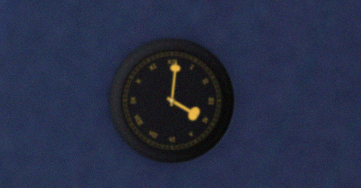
4:01
